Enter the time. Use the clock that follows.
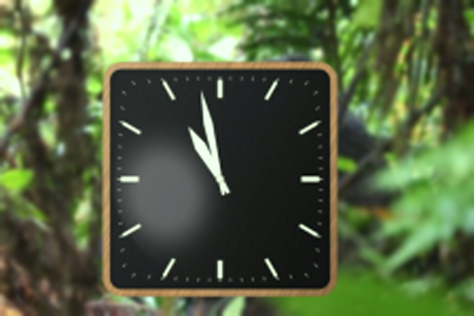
10:58
